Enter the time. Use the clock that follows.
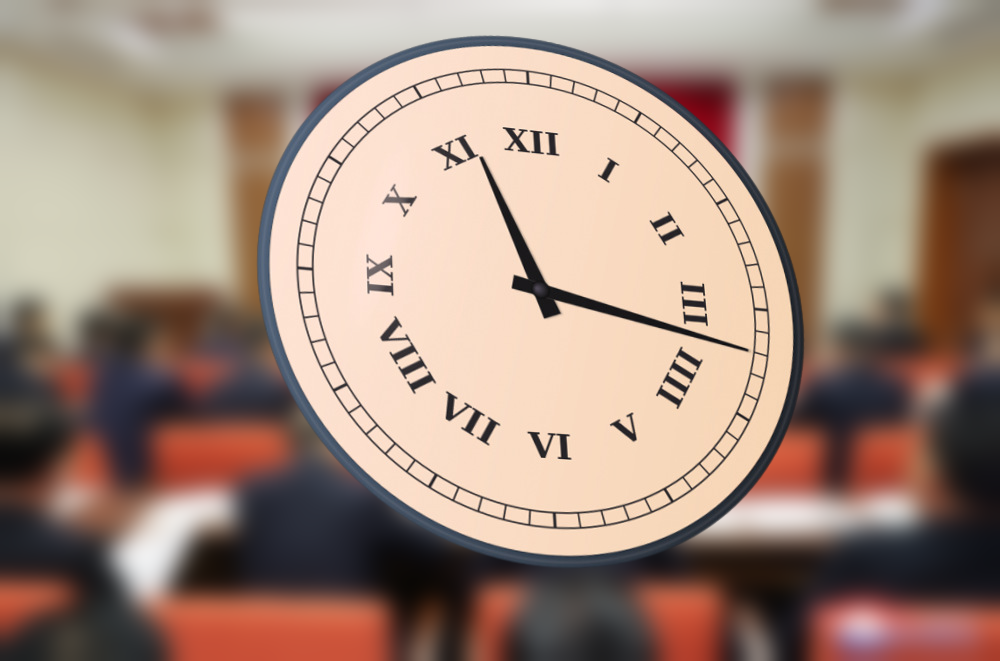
11:17
